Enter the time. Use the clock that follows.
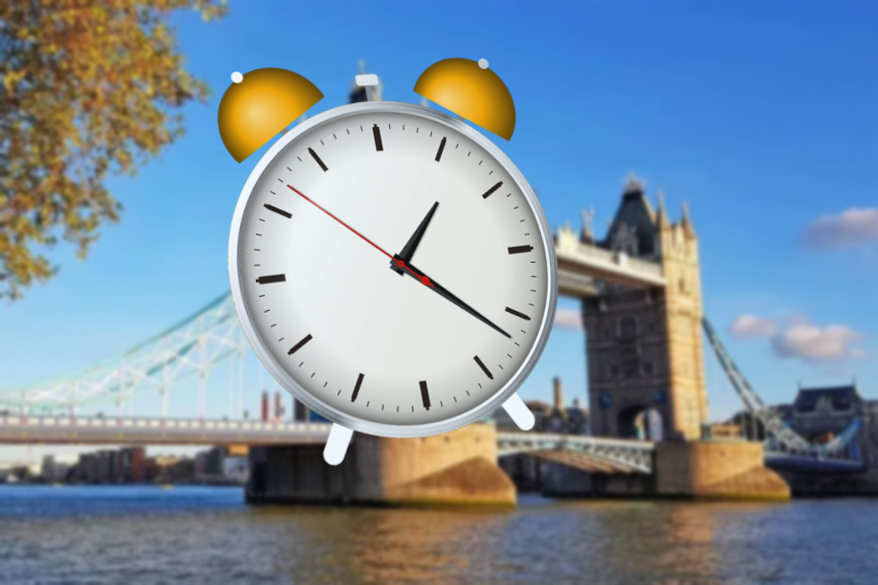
1:21:52
